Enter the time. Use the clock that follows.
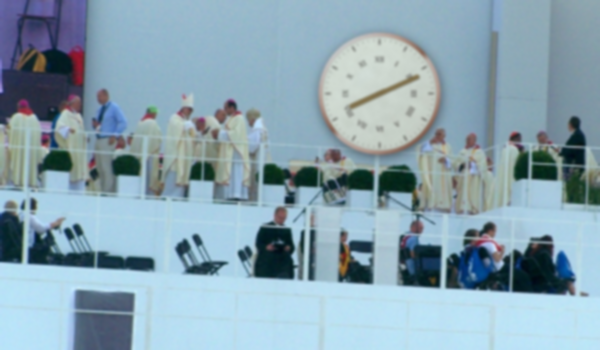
8:11
